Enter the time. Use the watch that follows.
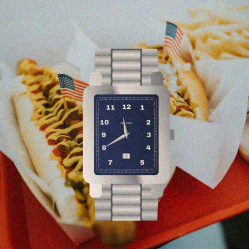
11:40
